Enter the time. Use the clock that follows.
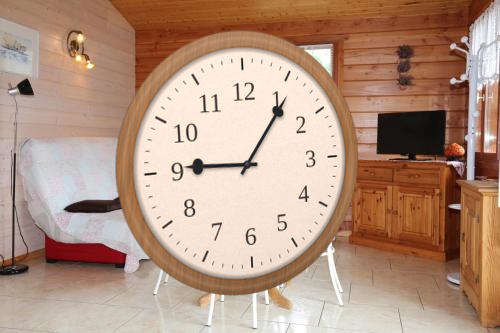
9:06
